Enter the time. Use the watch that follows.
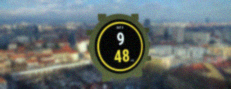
9:48
